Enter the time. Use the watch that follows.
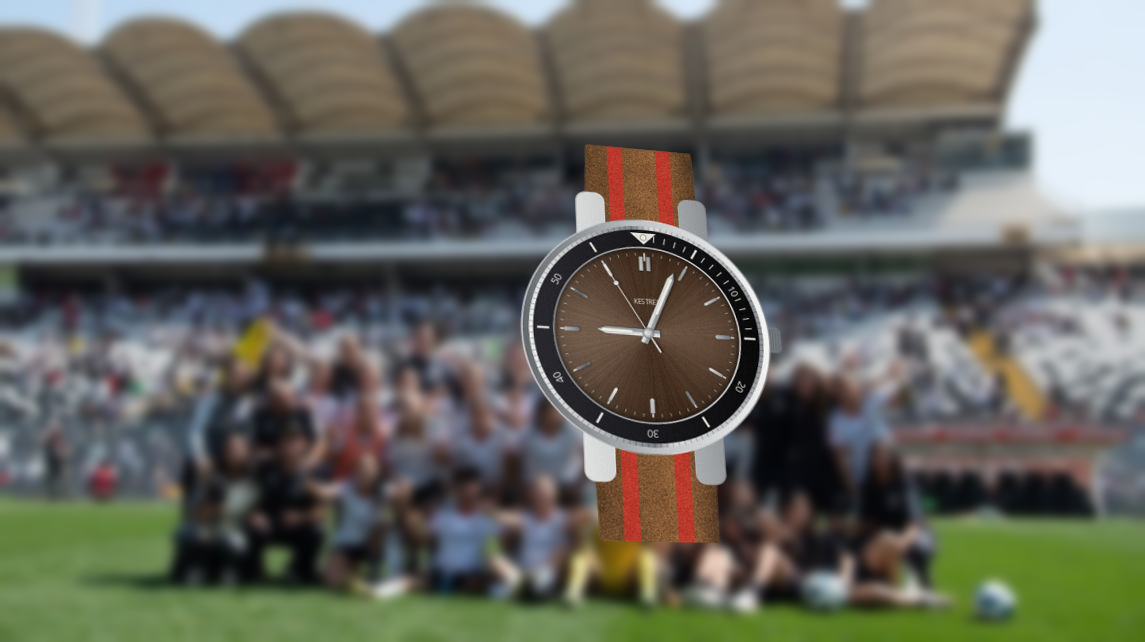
9:03:55
